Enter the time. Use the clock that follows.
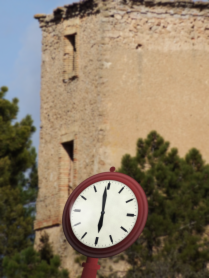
5:59
